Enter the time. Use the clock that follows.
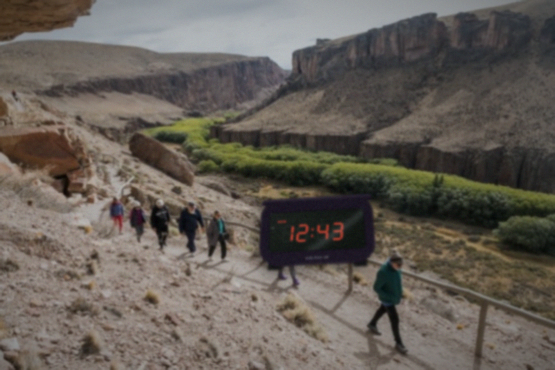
12:43
